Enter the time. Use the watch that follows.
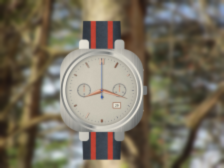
8:18
